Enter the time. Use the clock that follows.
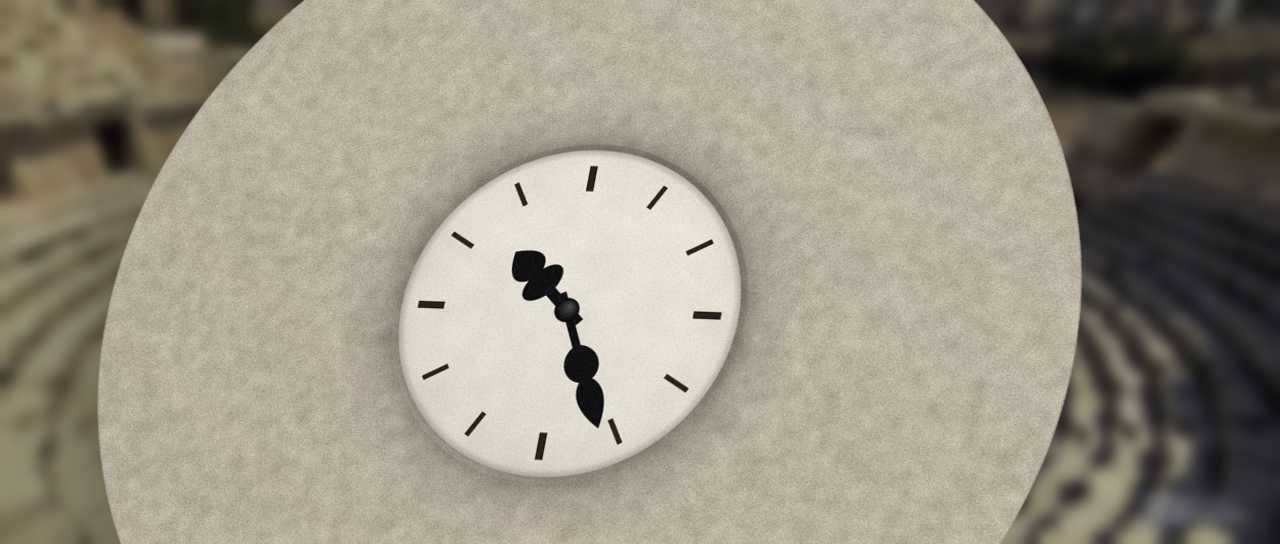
10:26
